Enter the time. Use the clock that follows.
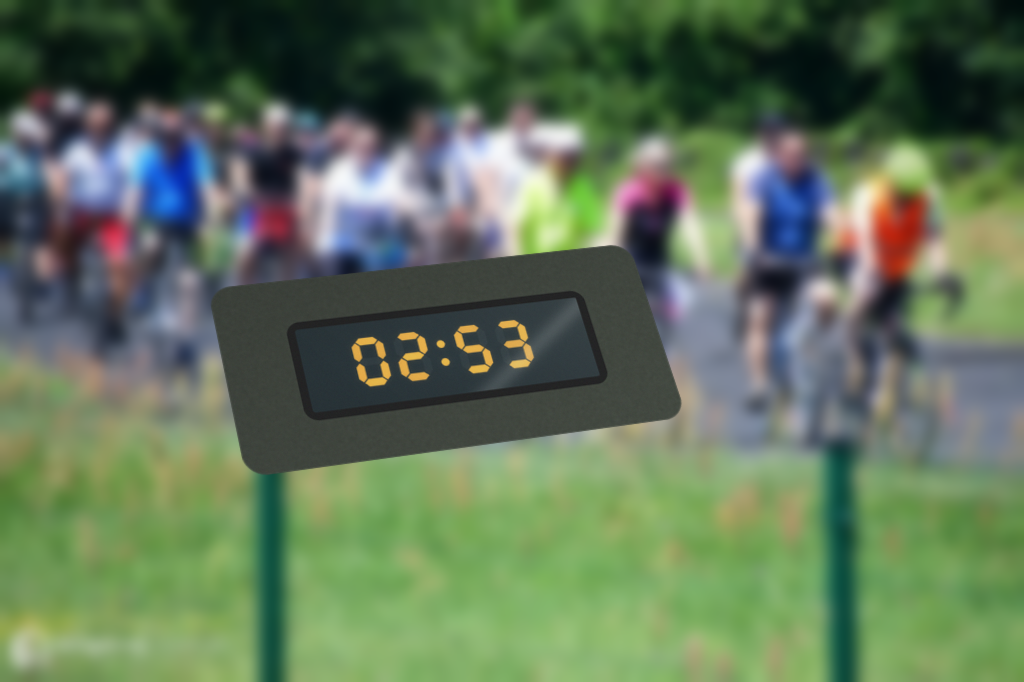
2:53
